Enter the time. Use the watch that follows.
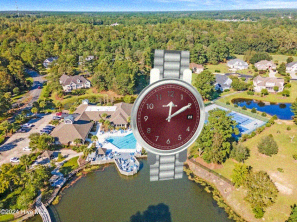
12:10
